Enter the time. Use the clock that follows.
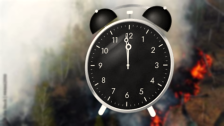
11:59
